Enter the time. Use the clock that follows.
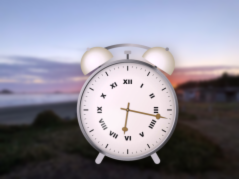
6:17
